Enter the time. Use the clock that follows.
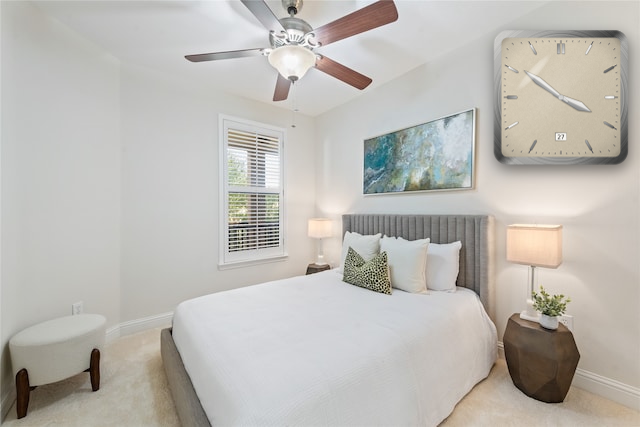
3:51
